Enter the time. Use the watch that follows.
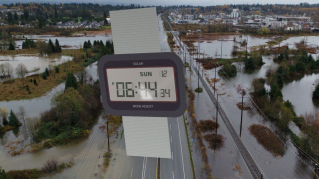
6:44:34
